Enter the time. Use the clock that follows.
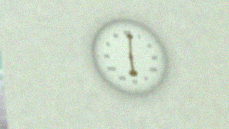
6:01
